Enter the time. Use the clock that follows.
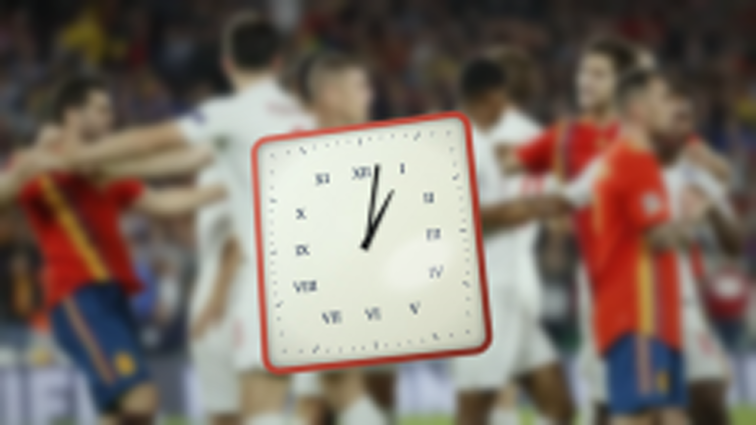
1:02
